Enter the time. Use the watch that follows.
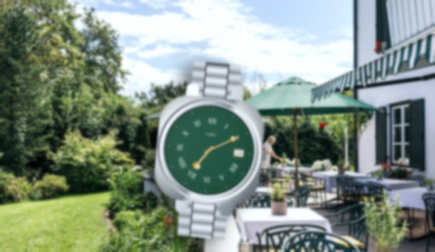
7:10
